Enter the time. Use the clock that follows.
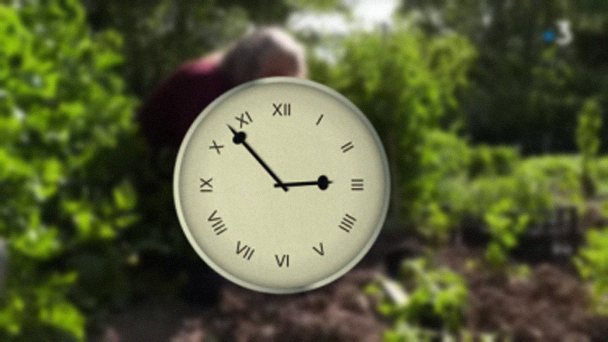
2:53
